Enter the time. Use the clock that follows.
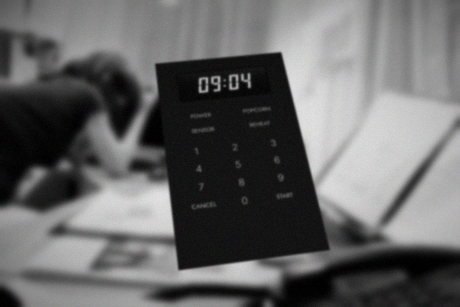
9:04
